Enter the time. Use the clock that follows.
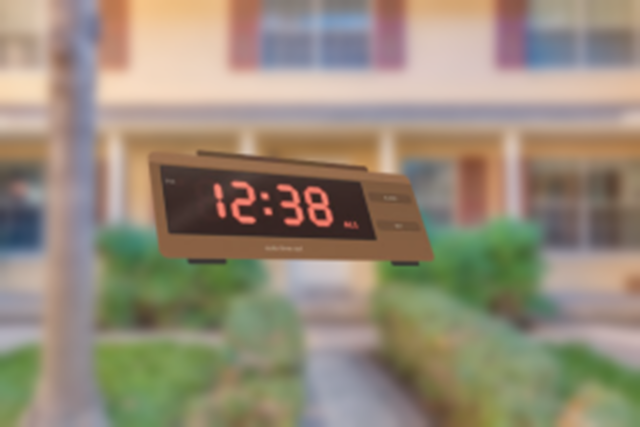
12:38
